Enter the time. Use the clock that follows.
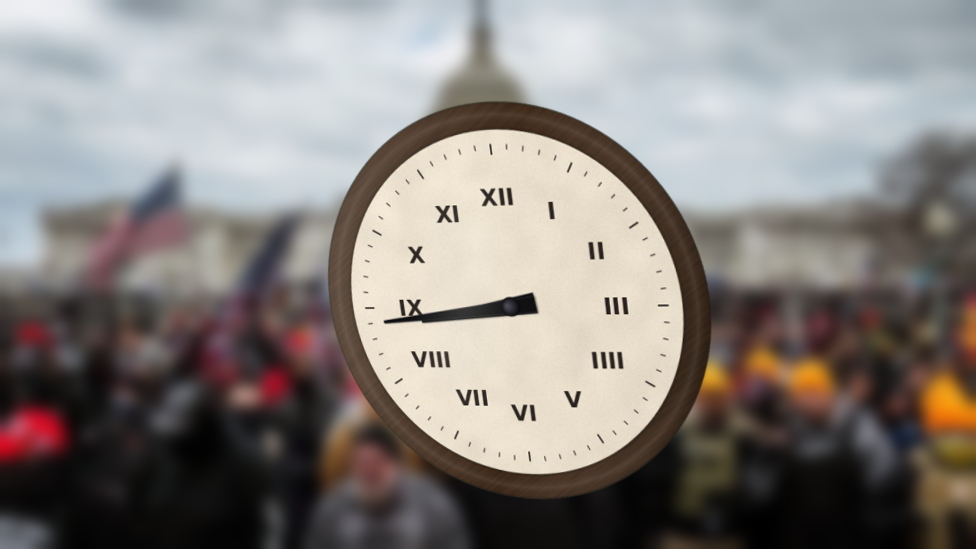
8:44
